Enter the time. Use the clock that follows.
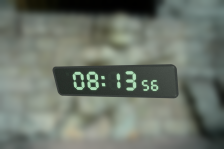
8:13:56
